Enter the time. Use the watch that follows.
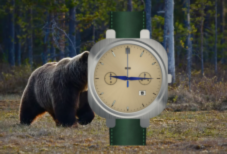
9:15
